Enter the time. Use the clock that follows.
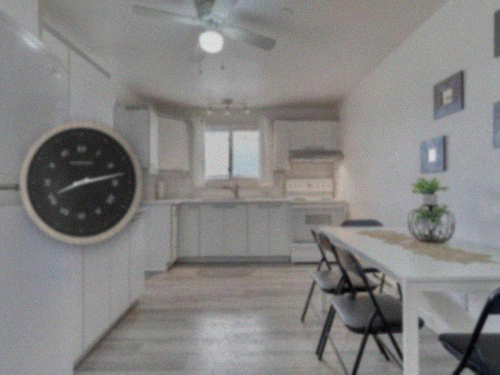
8:13
